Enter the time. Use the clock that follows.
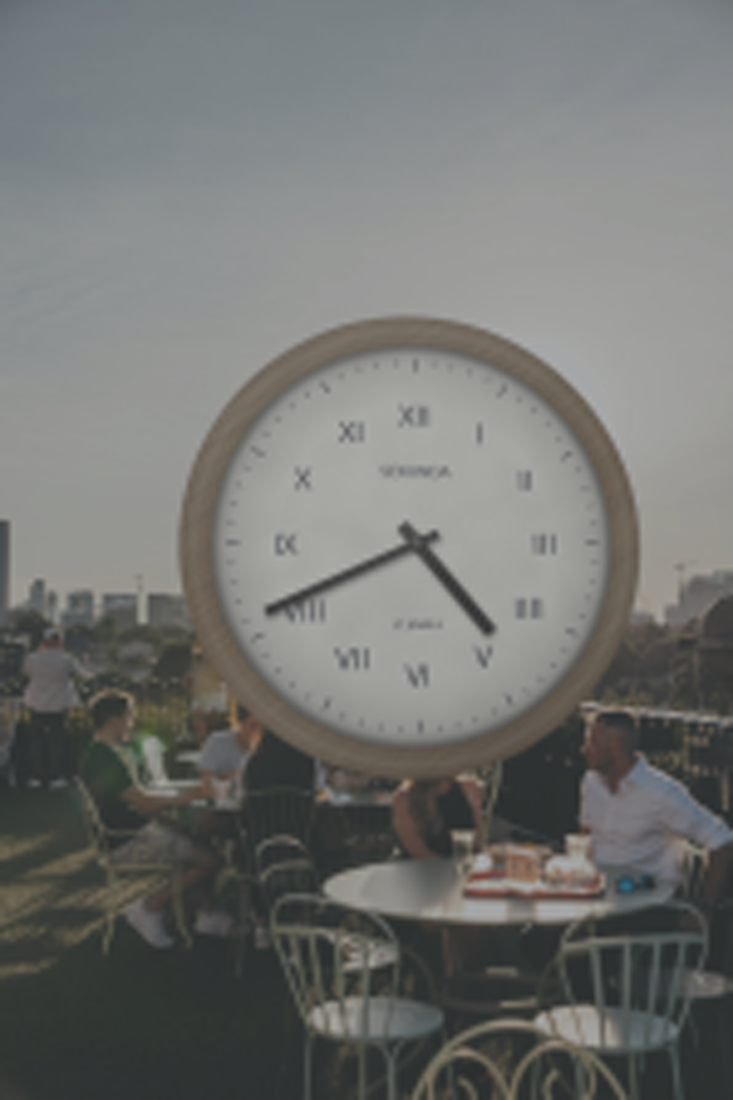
4:41
